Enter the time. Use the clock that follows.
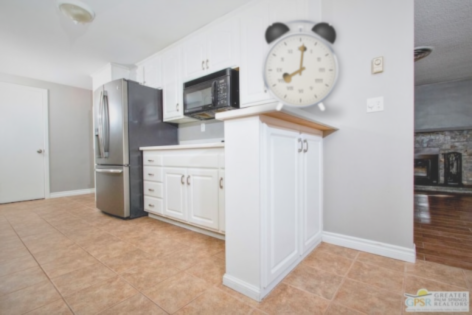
8:01
